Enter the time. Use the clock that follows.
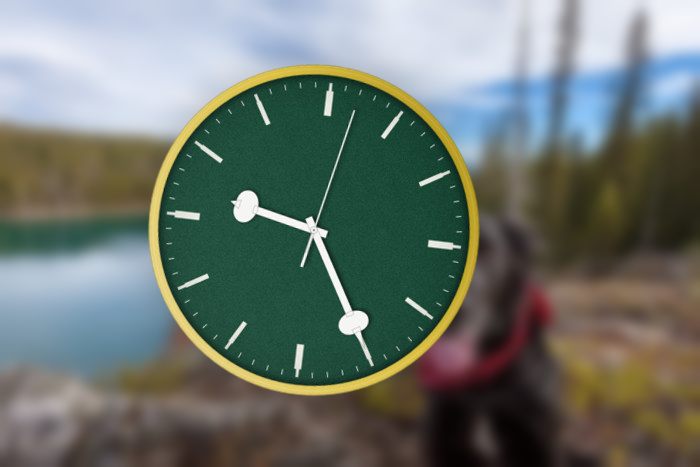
9:25:02
